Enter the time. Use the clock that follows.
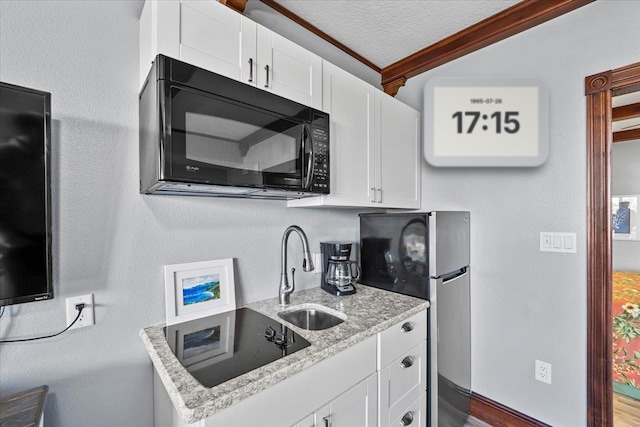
17:15
